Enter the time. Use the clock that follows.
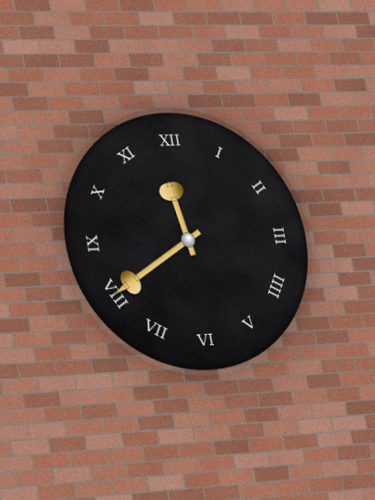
11:40
